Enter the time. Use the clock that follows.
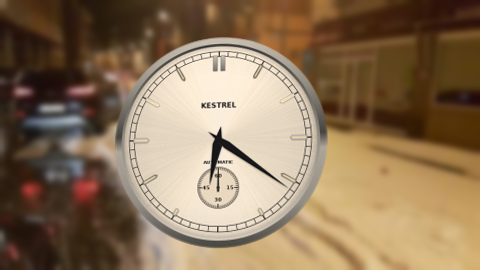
6:21
